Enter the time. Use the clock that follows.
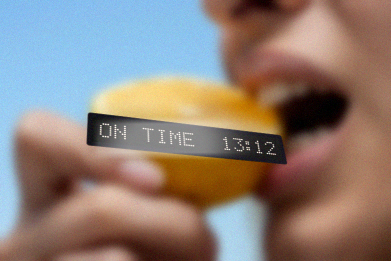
13:12
